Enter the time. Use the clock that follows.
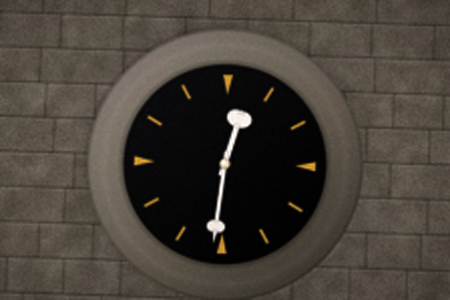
12:31
